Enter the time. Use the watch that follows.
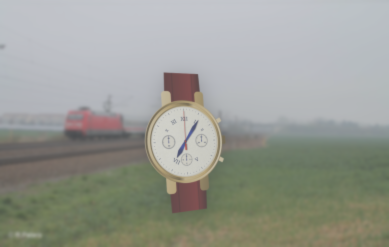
7:06
